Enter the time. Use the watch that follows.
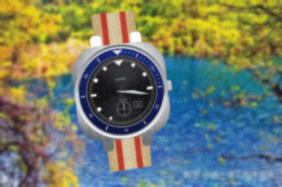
3:17
